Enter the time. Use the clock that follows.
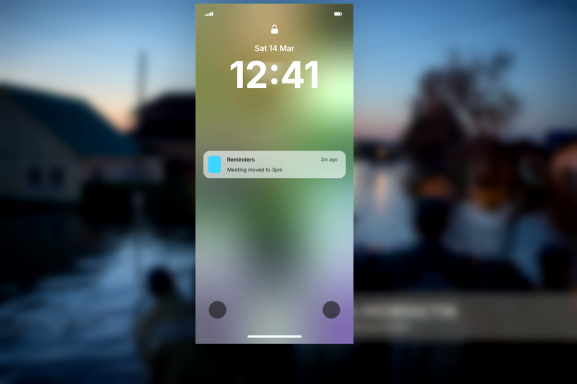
12:41
